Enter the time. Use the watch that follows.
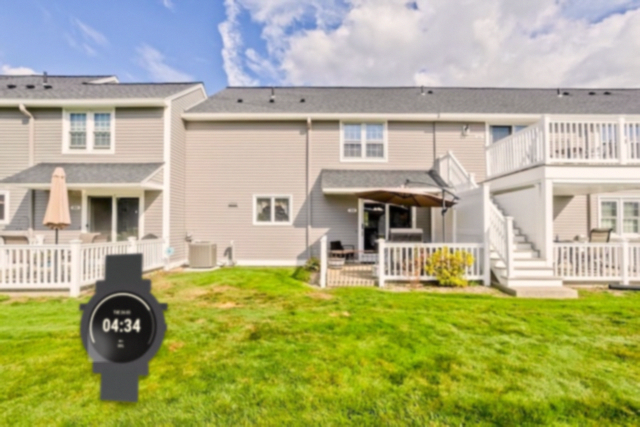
4:34
